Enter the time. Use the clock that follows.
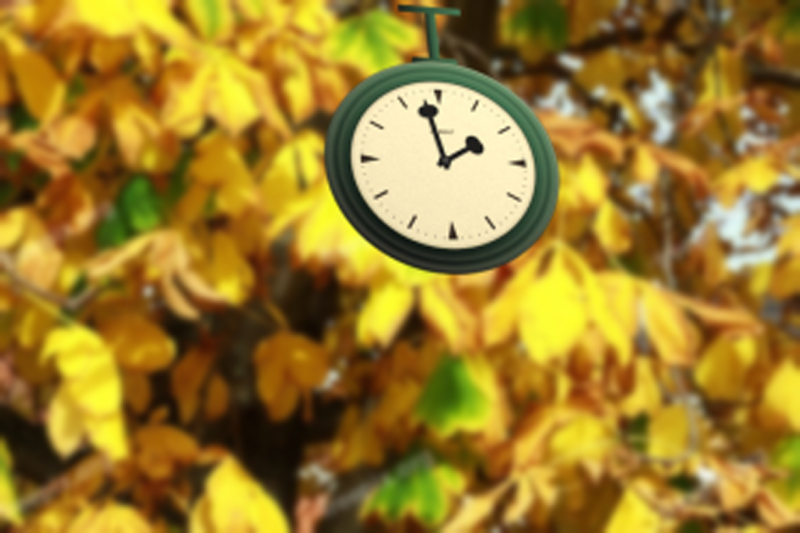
1:58
